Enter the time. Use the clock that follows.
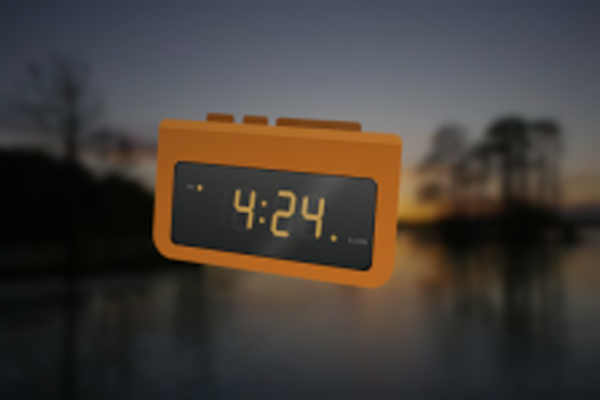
4:24
